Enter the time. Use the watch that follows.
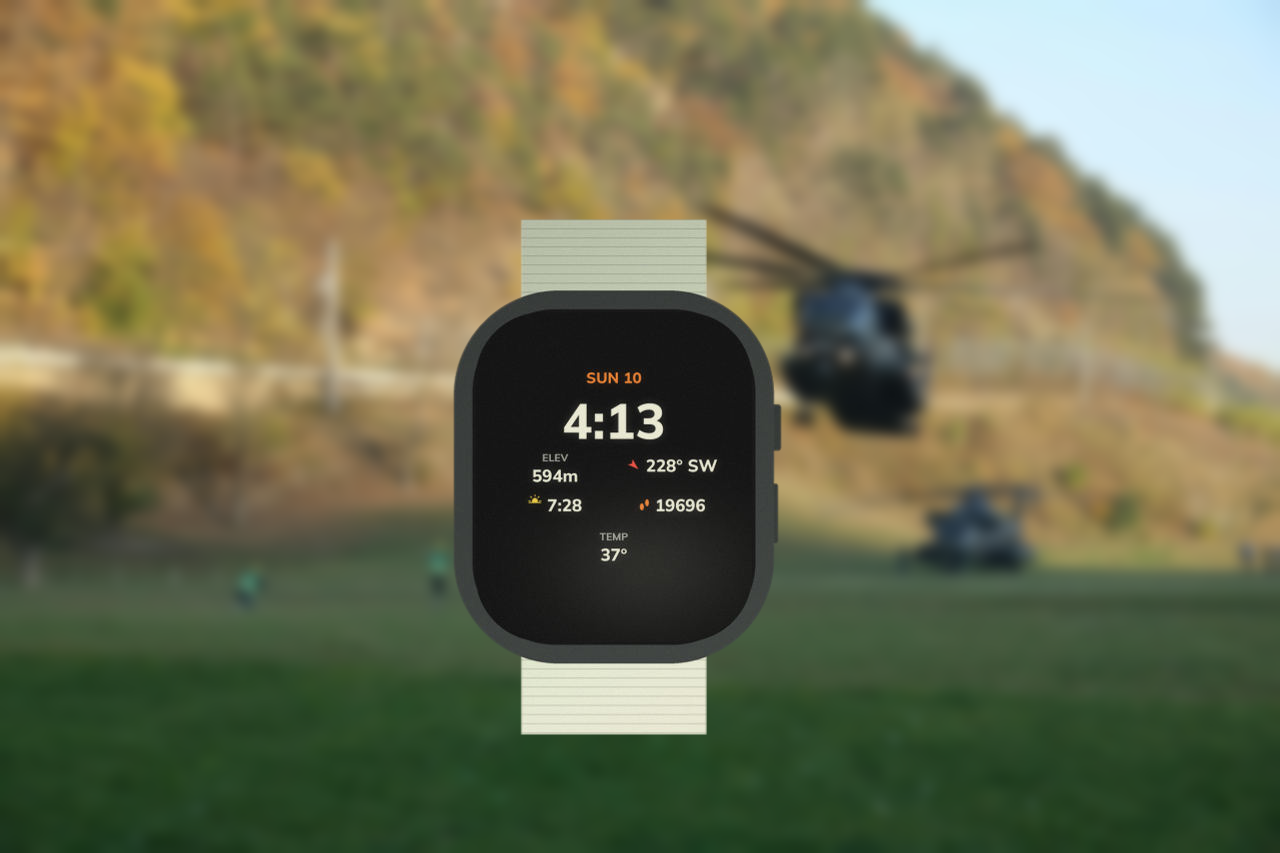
4:13
